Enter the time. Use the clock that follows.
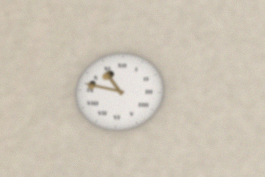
10:47
